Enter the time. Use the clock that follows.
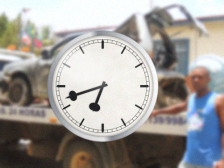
6:42
